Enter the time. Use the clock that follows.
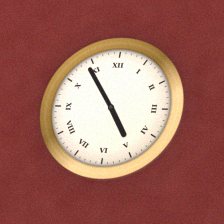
4:54
